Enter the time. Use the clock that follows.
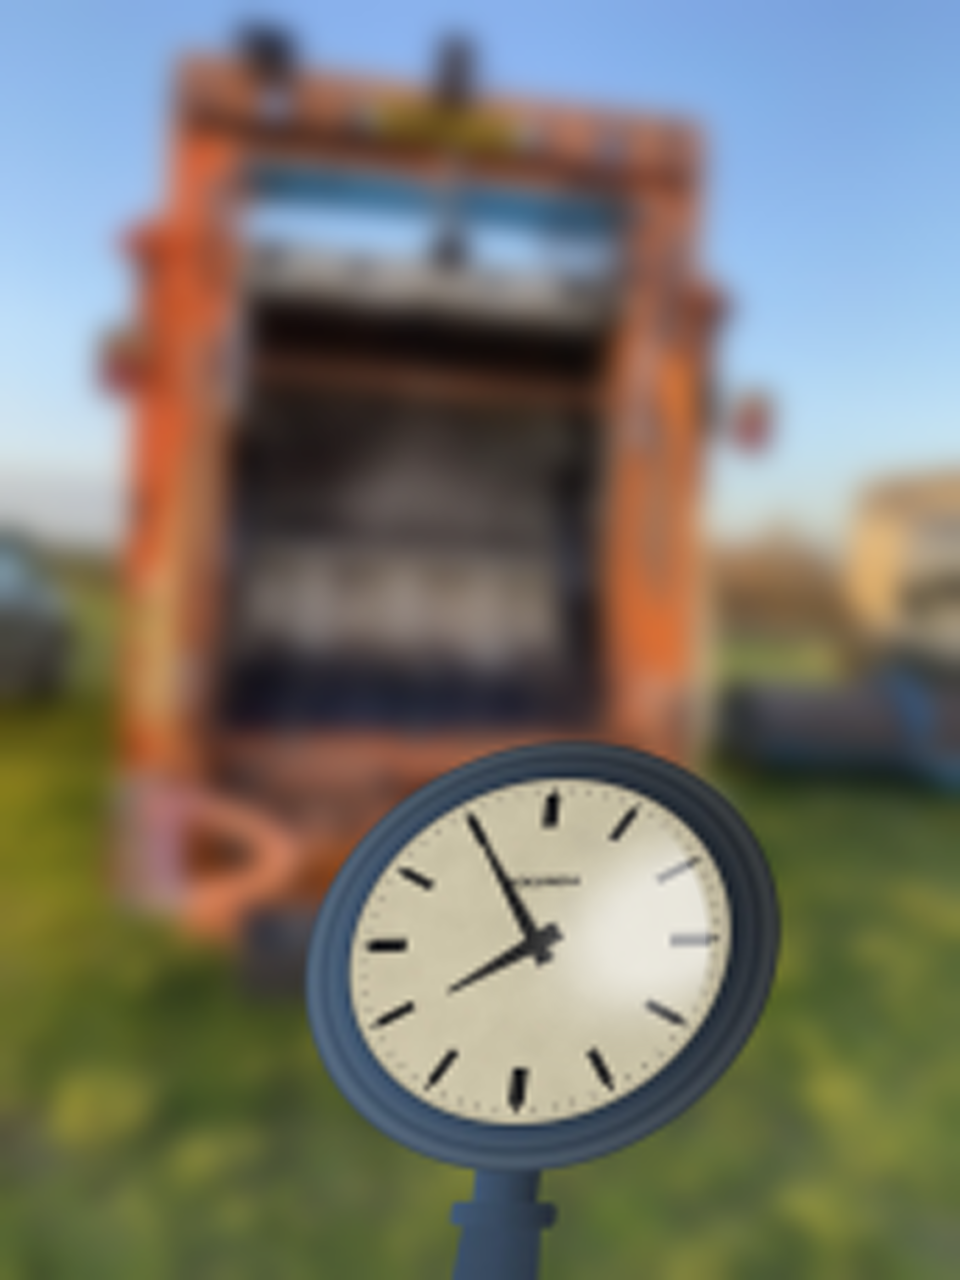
7:55
